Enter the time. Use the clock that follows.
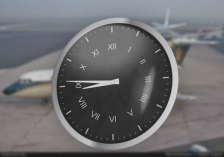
8:46
